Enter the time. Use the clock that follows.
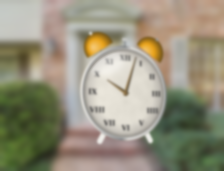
10:03
